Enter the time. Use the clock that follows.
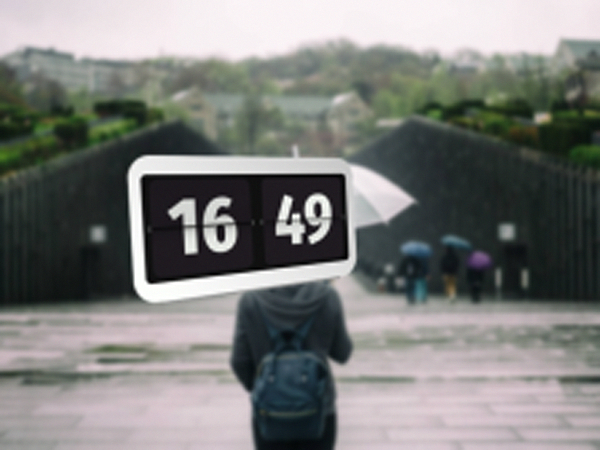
16:49
